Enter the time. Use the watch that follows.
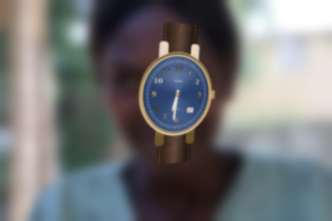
6:31
